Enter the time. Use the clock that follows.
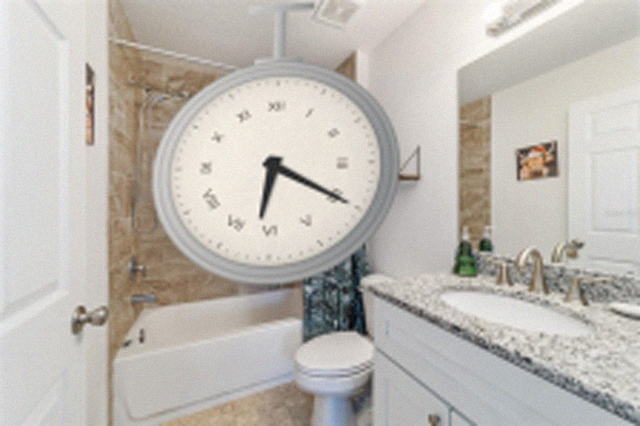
6:20
